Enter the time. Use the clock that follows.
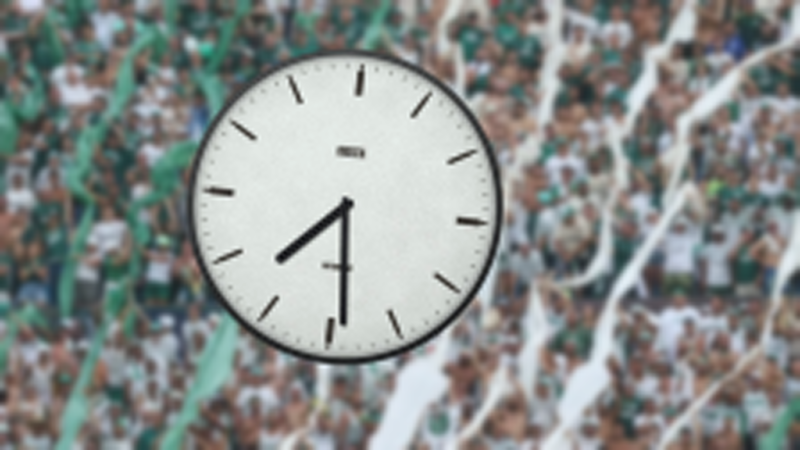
7:29
